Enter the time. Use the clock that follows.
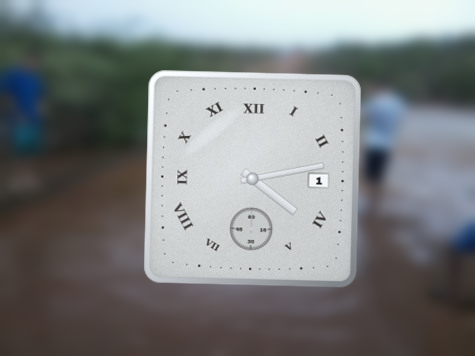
4:13
